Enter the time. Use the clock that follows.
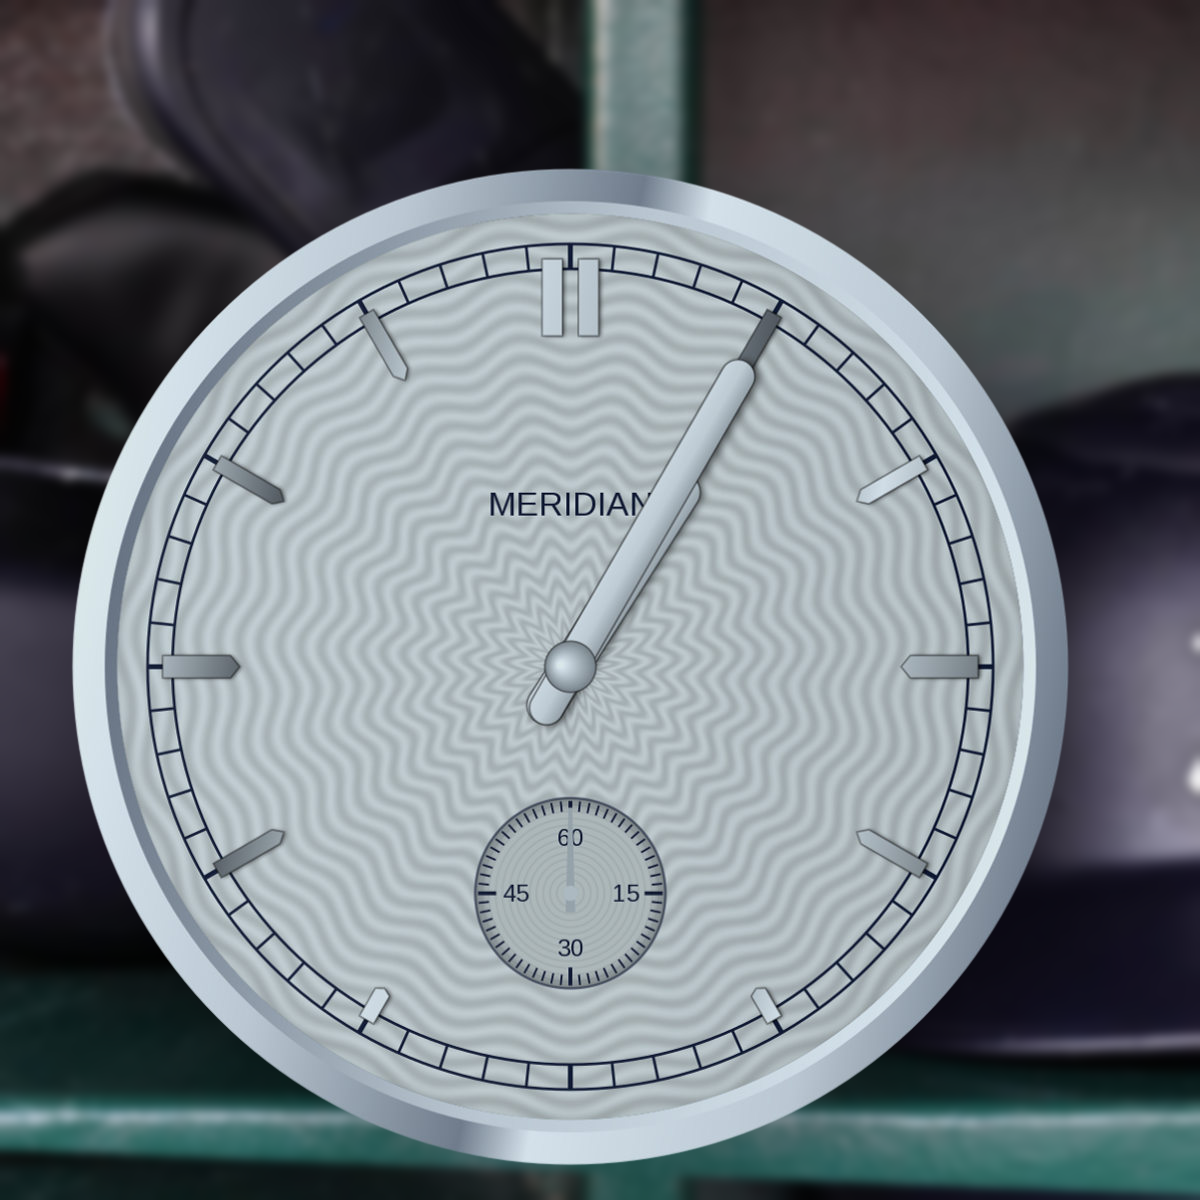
1:05:00
